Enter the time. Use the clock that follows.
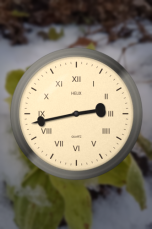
2:43
